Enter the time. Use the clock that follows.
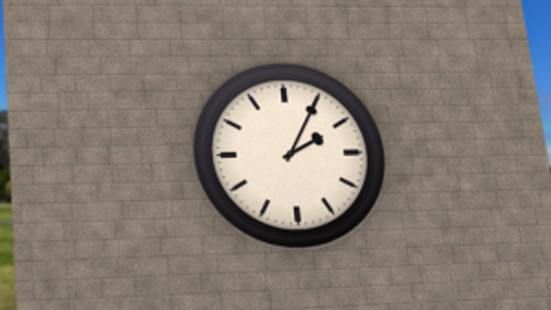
2:05
